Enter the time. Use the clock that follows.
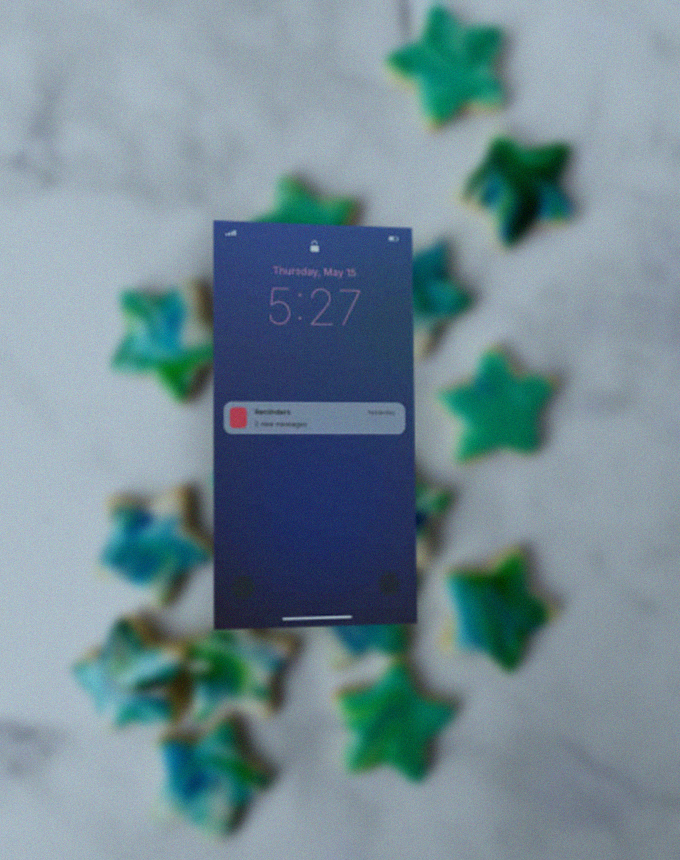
5:27
